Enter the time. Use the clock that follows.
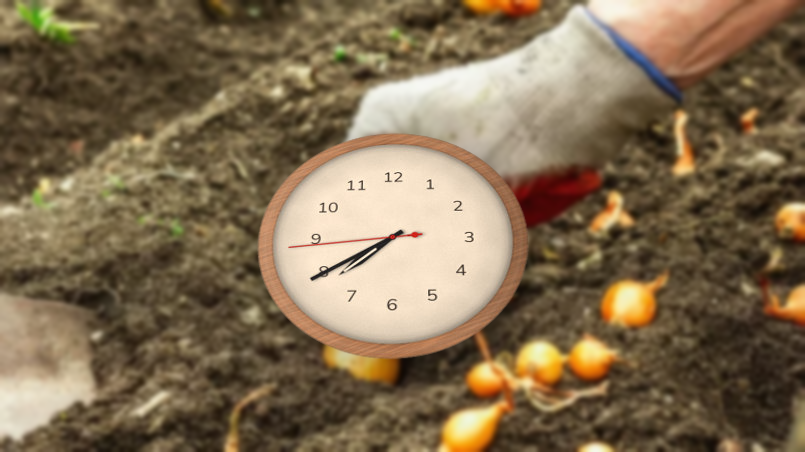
7:39:44
